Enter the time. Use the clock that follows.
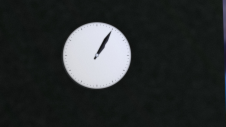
1:05
